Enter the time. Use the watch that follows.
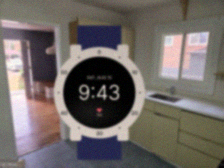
9:43
